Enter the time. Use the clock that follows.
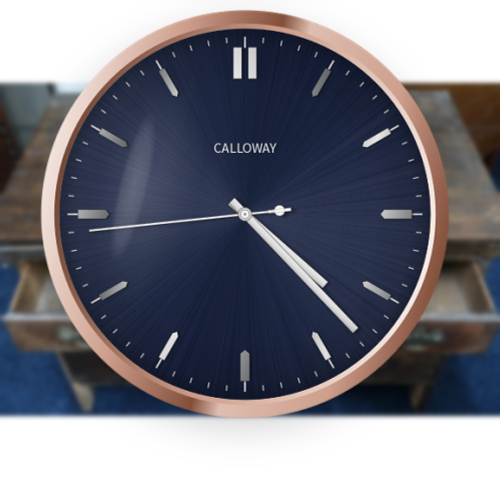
4:22:44
